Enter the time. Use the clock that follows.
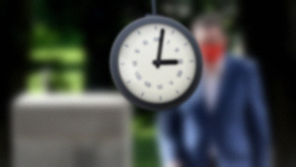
3:02
